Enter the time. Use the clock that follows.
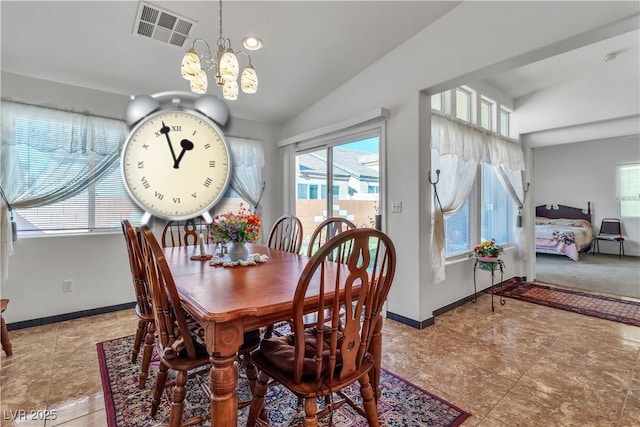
12:57
